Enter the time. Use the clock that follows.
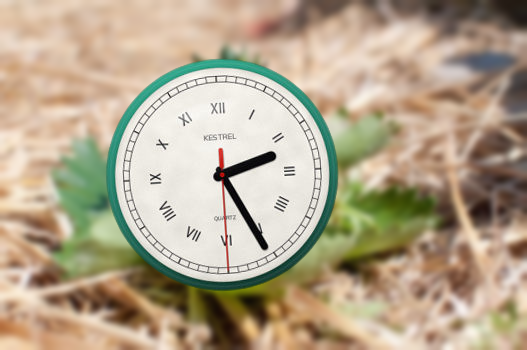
2:25:30
